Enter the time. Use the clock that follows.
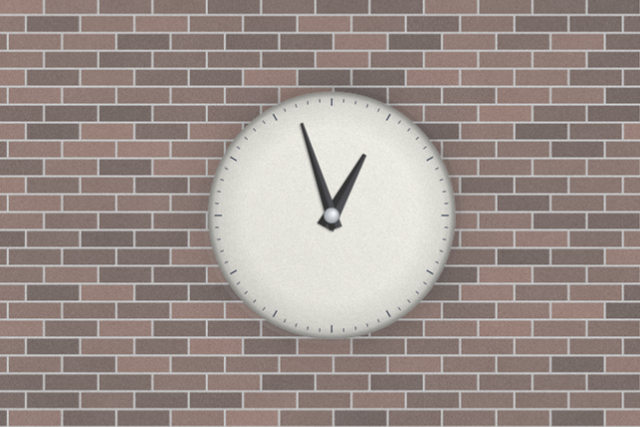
12:57
